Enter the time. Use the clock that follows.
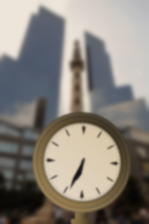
6:34
